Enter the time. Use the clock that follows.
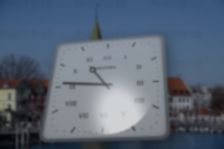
10:46
